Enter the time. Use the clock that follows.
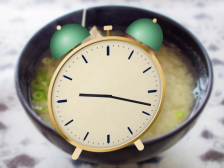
9:18
